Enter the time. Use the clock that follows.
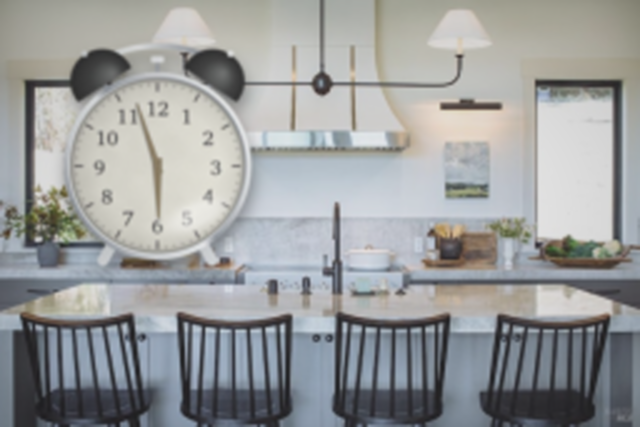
5:57
